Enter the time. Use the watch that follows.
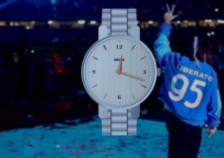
12:18
